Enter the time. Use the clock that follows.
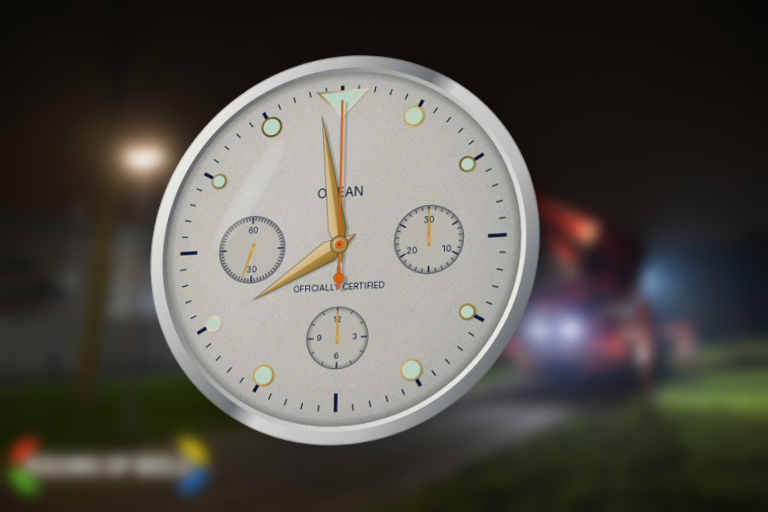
7:58:33
